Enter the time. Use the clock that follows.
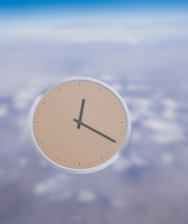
12:20
